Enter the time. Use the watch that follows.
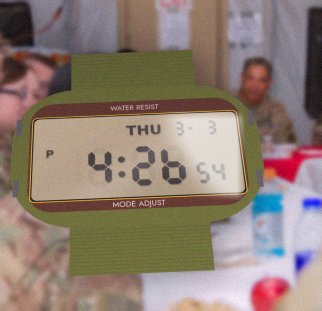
4:26:54
